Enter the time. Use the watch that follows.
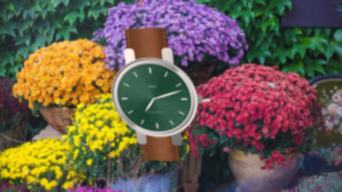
7:12
